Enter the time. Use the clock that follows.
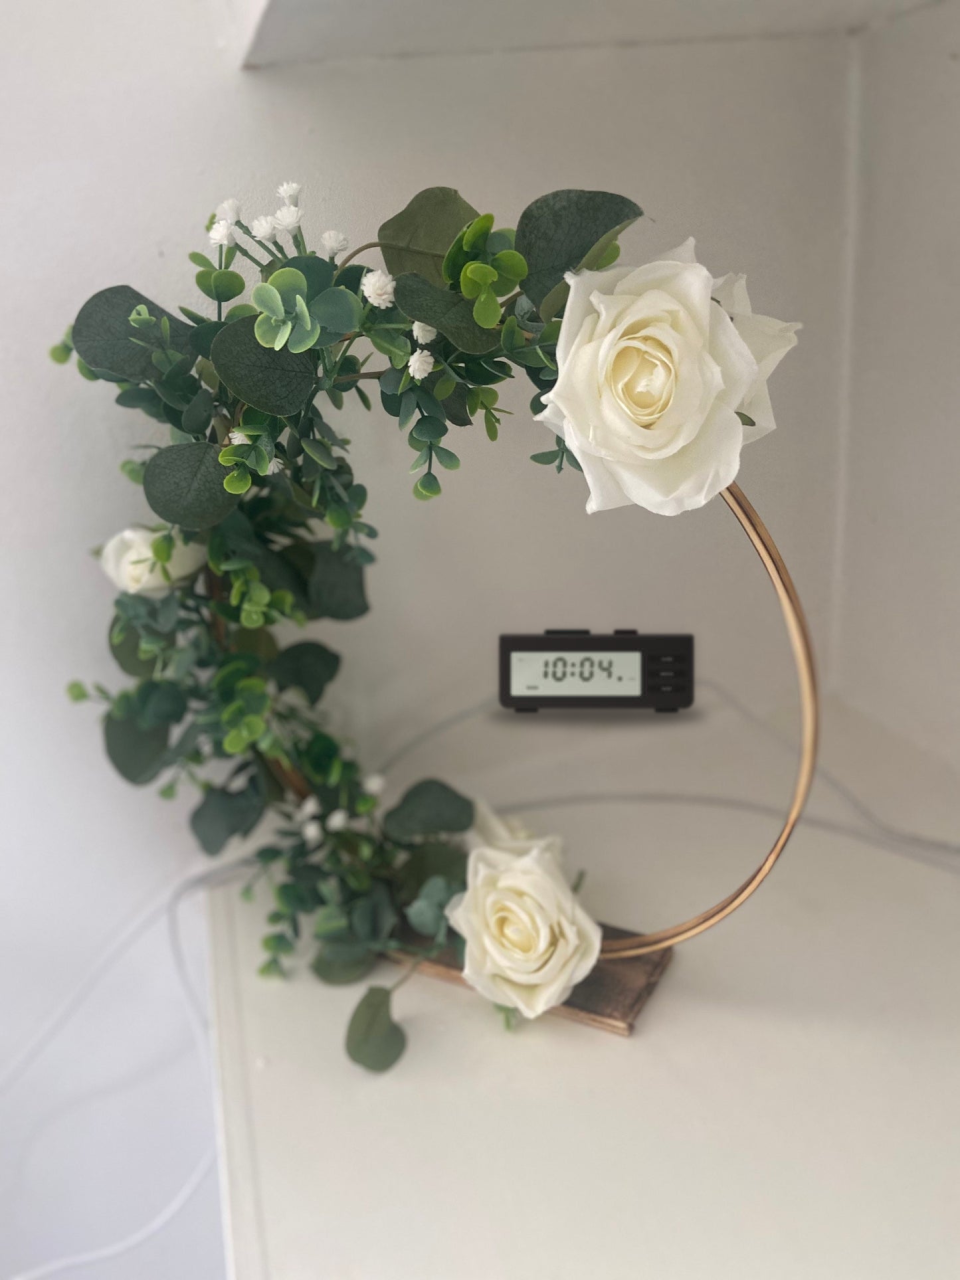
10:04
